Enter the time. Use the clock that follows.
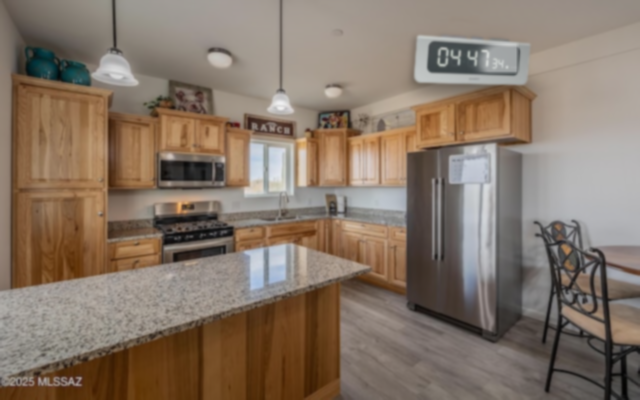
4:47
